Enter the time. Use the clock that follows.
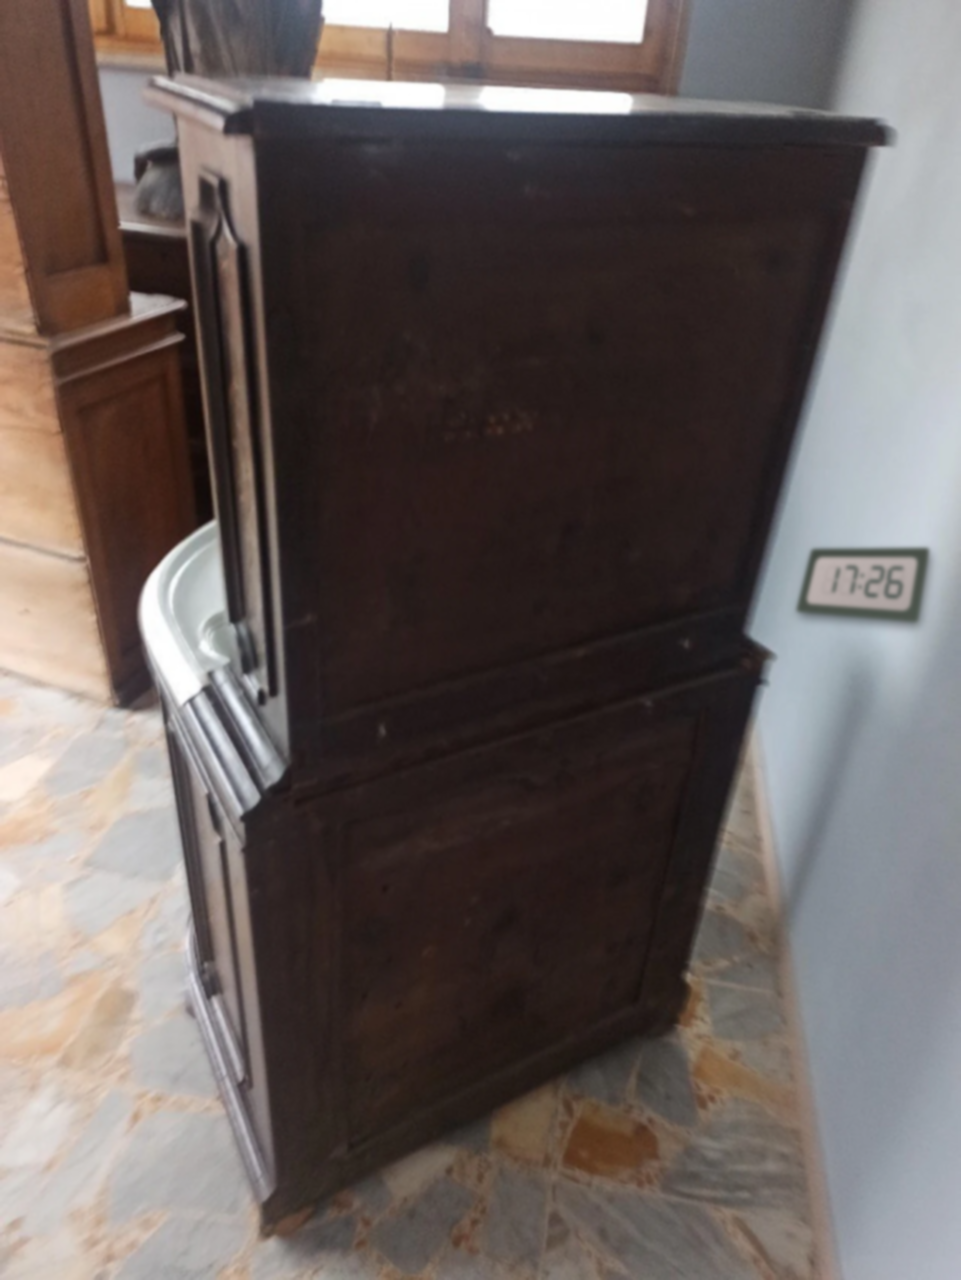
17:26
